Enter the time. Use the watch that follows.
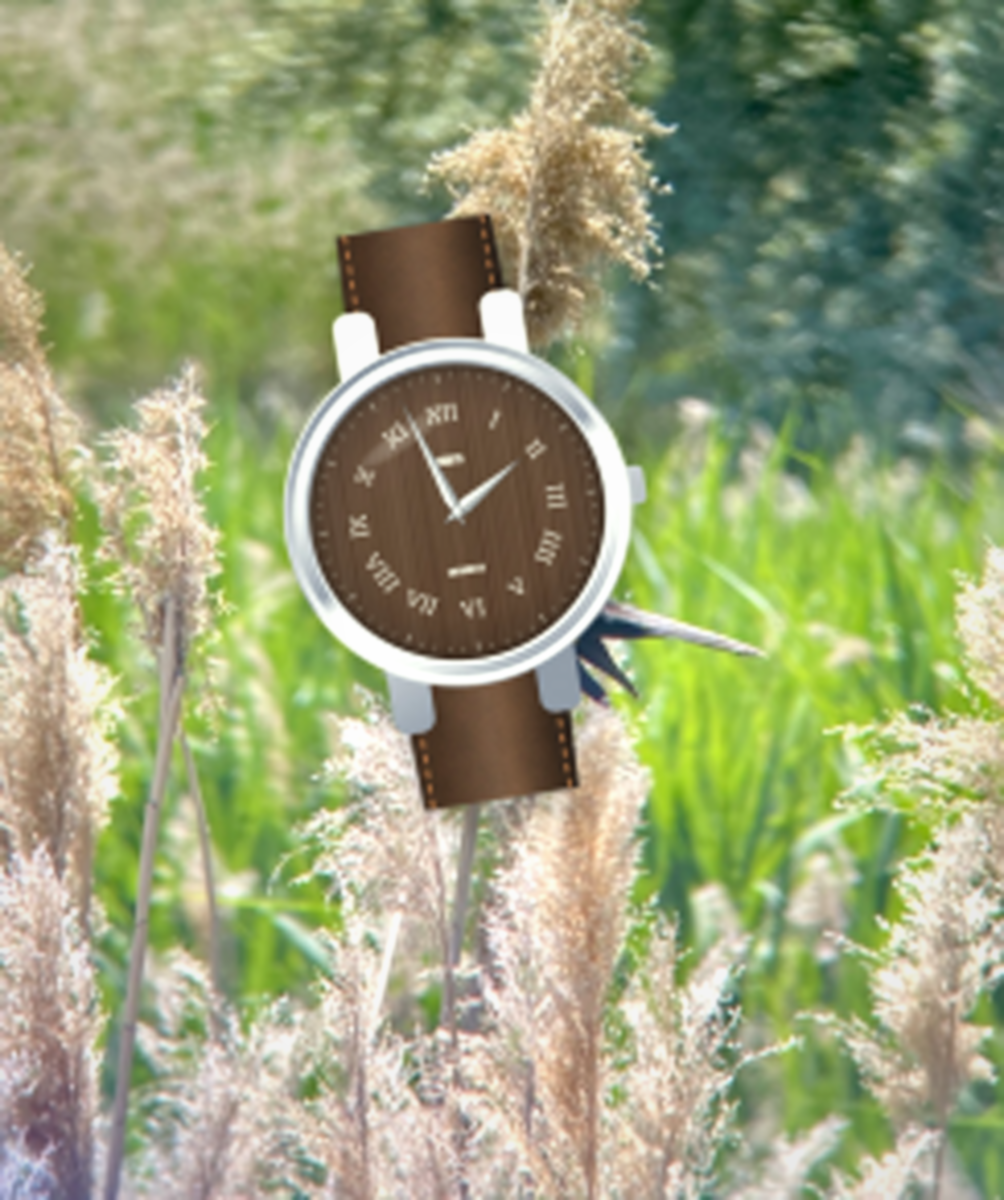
1:57
